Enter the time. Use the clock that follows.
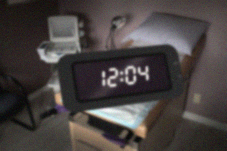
12:04
